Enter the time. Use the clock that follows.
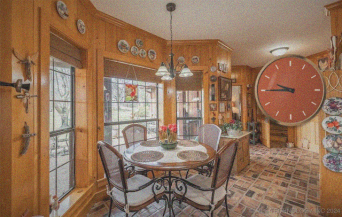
9:45
